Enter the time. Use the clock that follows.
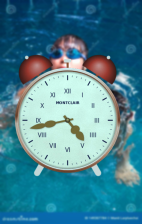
4:43
